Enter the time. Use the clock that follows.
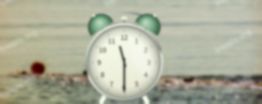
11:30
